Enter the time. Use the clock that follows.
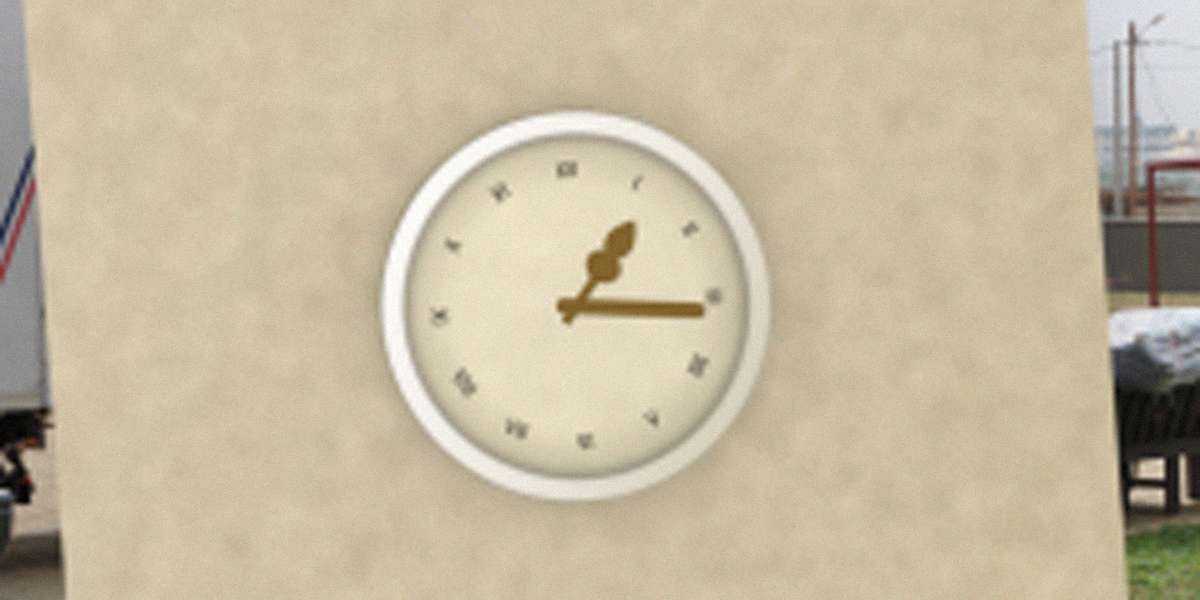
1:16
